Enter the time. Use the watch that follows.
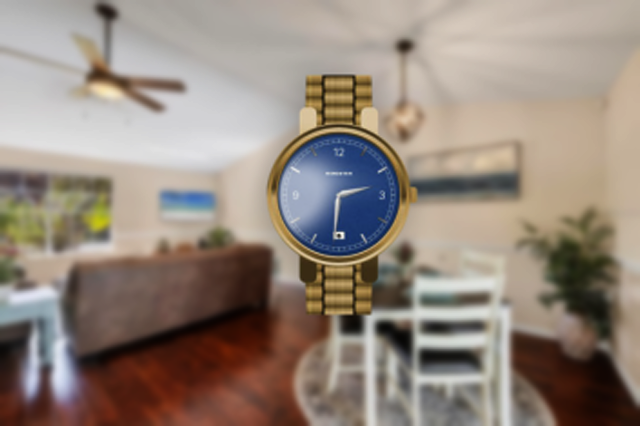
2:31
